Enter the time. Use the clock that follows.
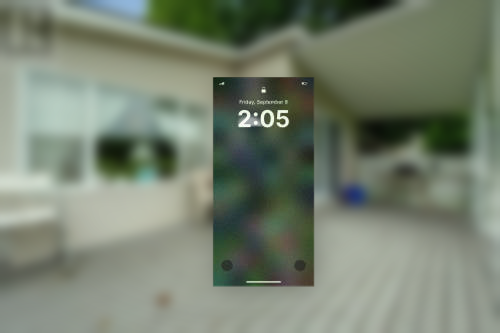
2:05
